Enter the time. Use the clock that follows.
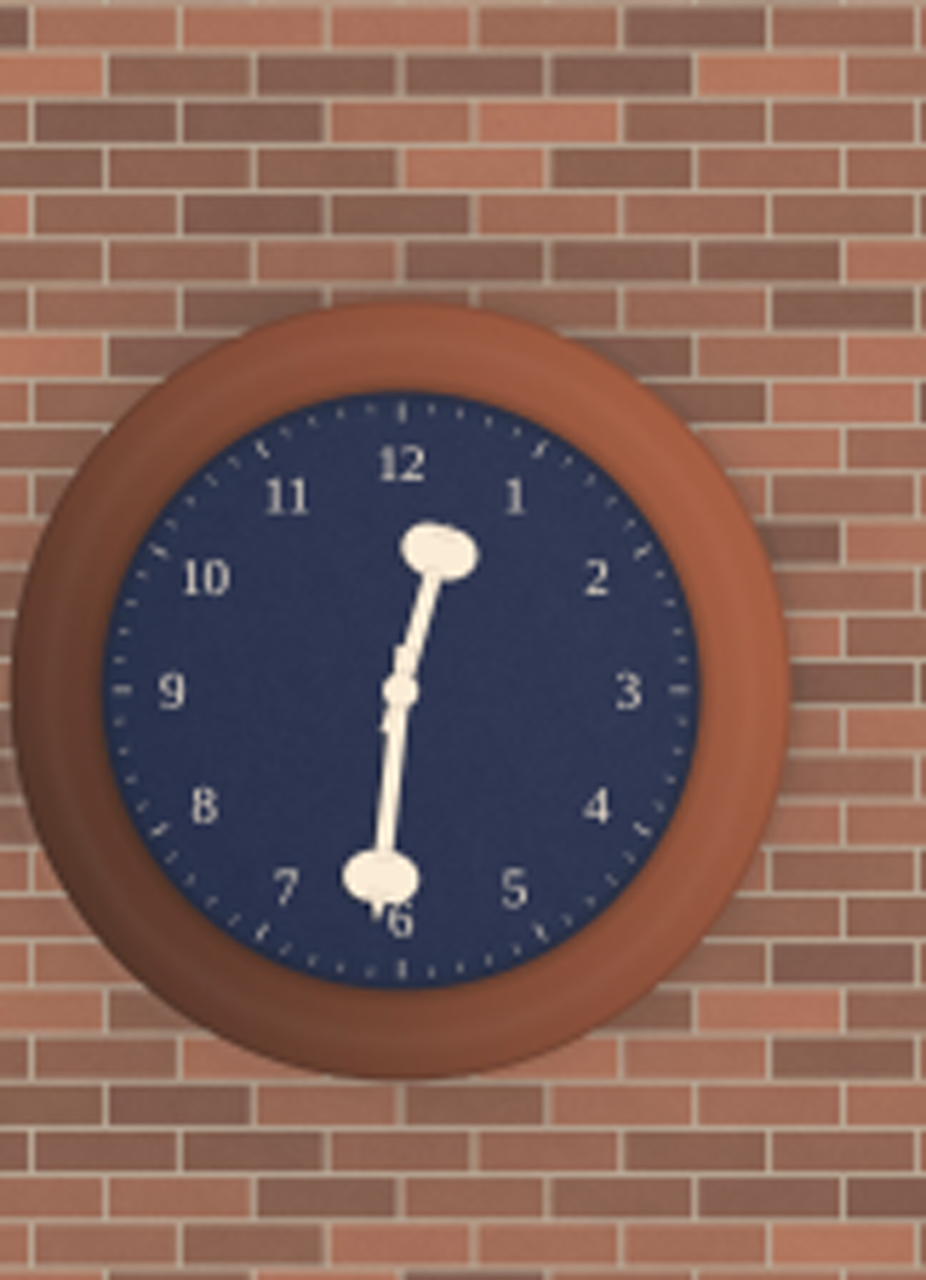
12:31
